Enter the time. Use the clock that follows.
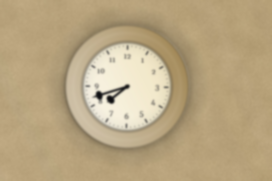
7:42
